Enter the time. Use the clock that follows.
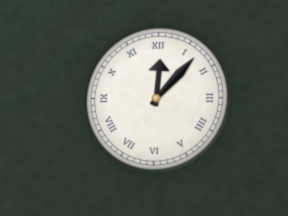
12:07
